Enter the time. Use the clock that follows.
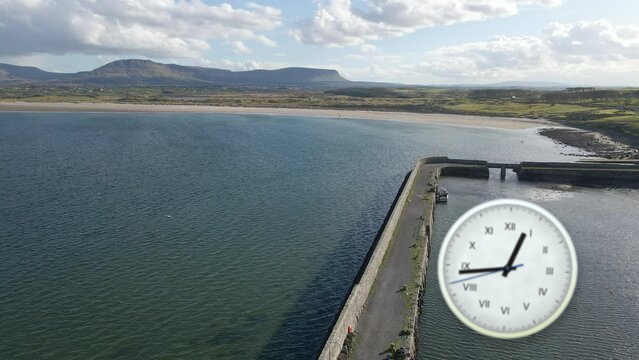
12:43:42
